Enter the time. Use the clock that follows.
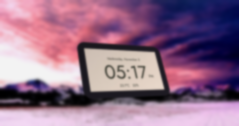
5:17
